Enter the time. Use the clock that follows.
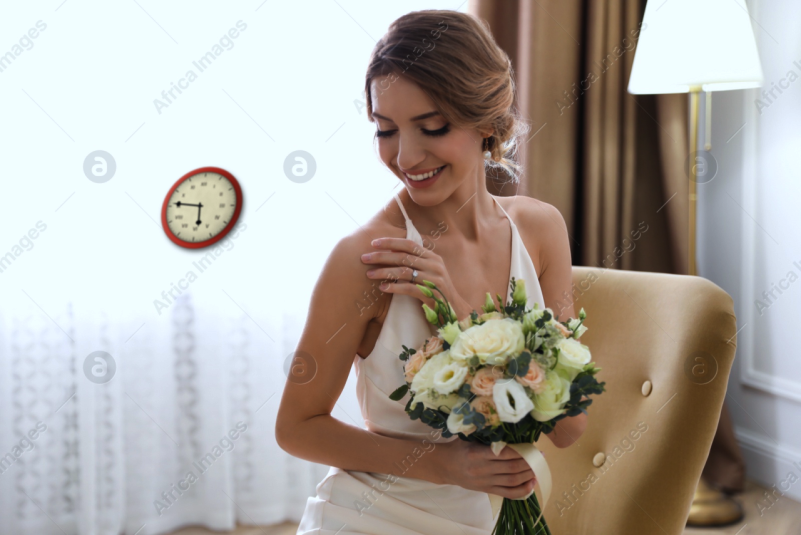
5:46
